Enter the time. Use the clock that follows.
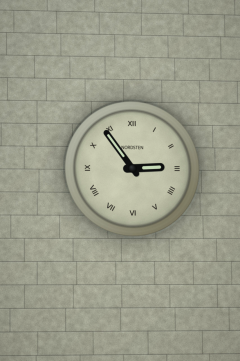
2:54
